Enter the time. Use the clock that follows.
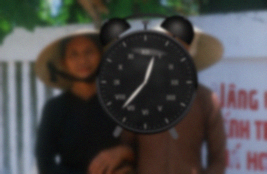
12:37
